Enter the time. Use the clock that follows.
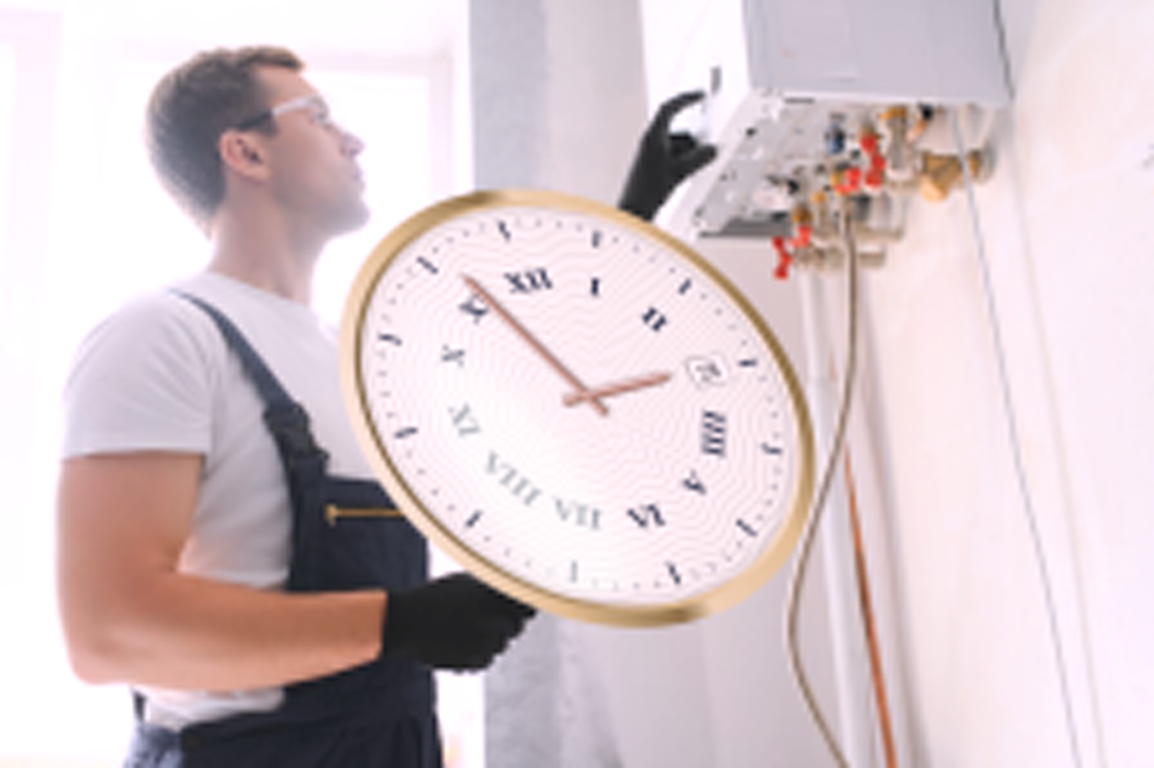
2:56
